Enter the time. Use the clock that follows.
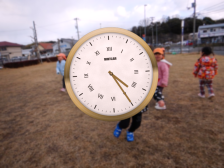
4:25
